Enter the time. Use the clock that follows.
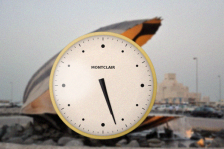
5:27
